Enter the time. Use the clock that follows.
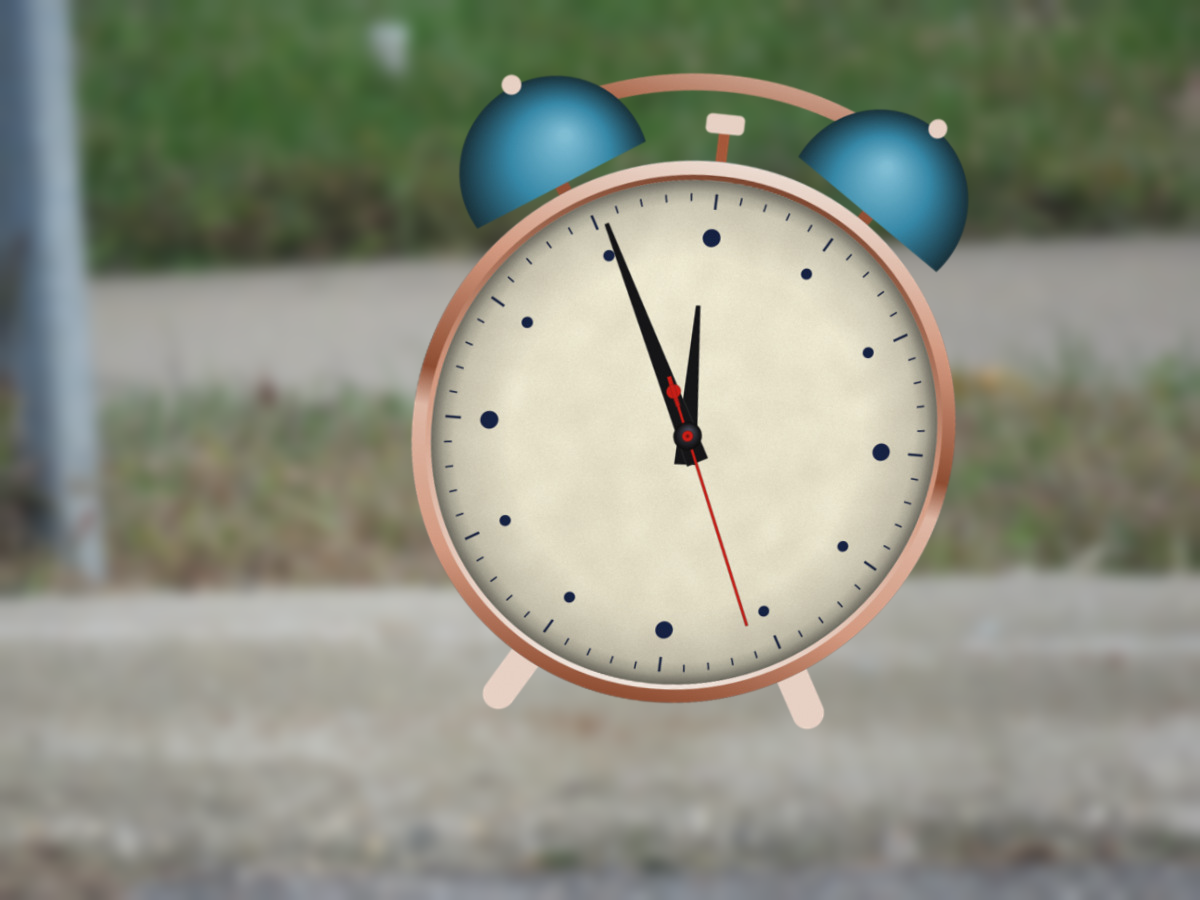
11:55:26
